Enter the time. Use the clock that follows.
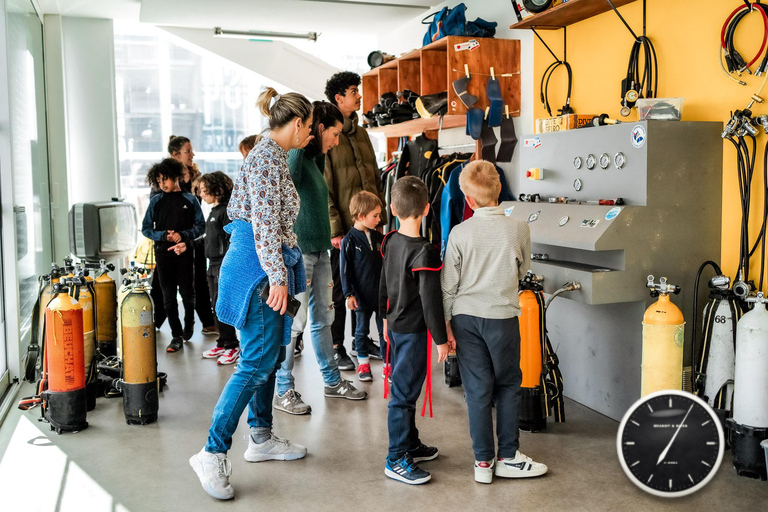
7:05
